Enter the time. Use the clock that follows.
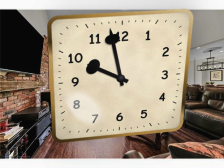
9:58
